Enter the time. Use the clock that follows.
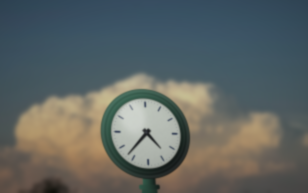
4:37
